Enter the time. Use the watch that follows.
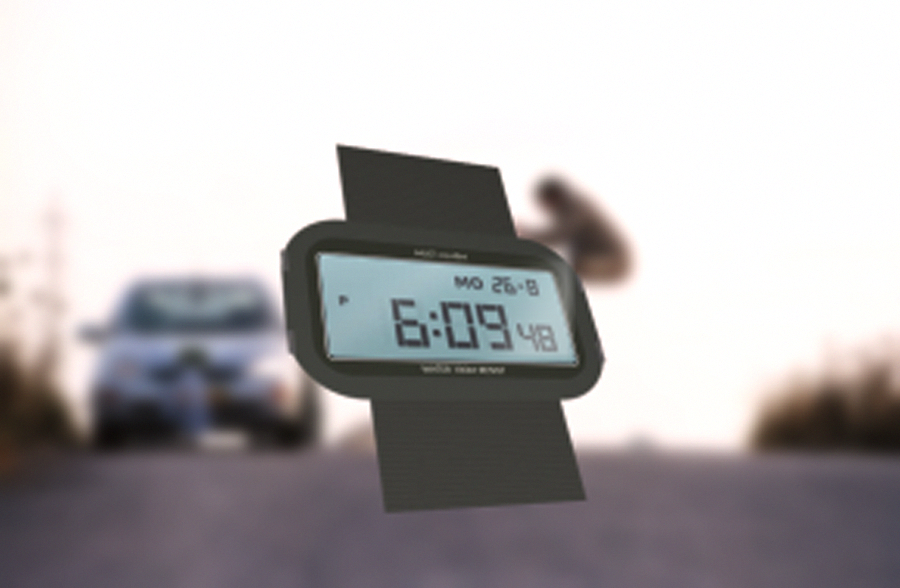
6:09:48
